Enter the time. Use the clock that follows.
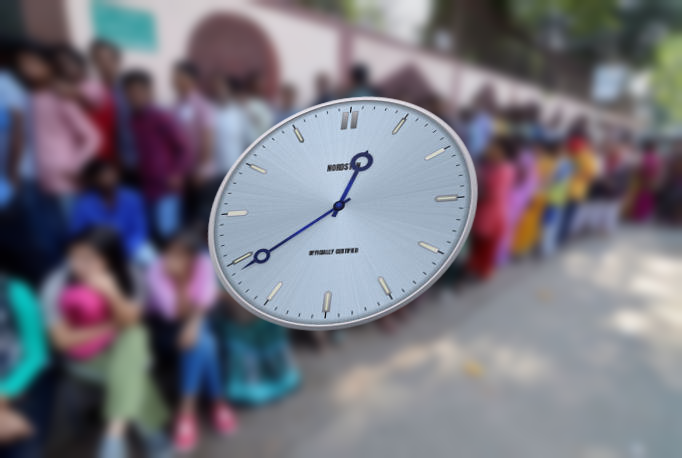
12:39
